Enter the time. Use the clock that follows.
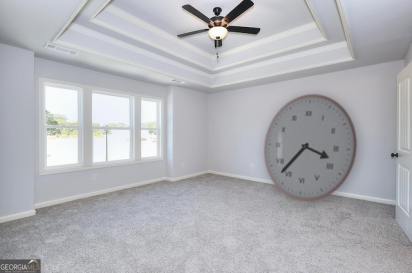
3:37
